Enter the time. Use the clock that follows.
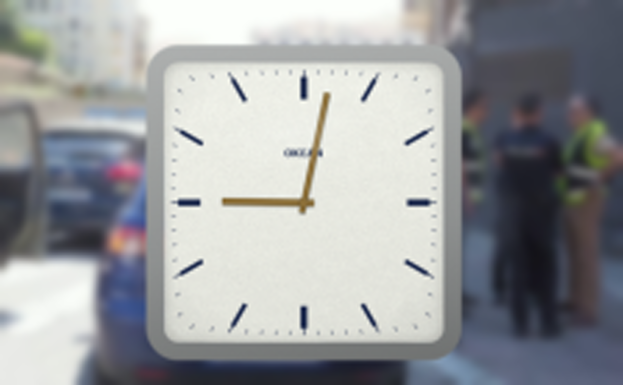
9:02
